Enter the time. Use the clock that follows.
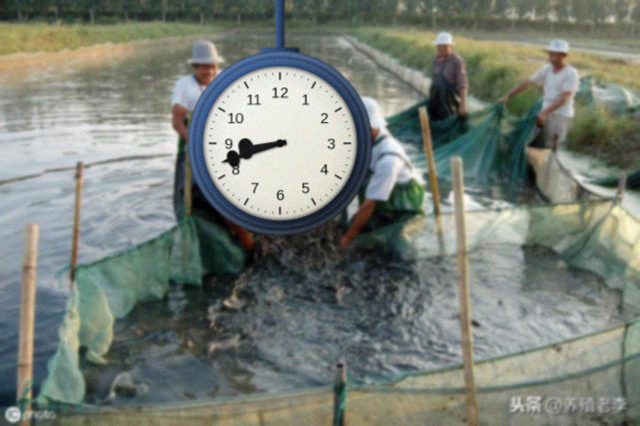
8:42
